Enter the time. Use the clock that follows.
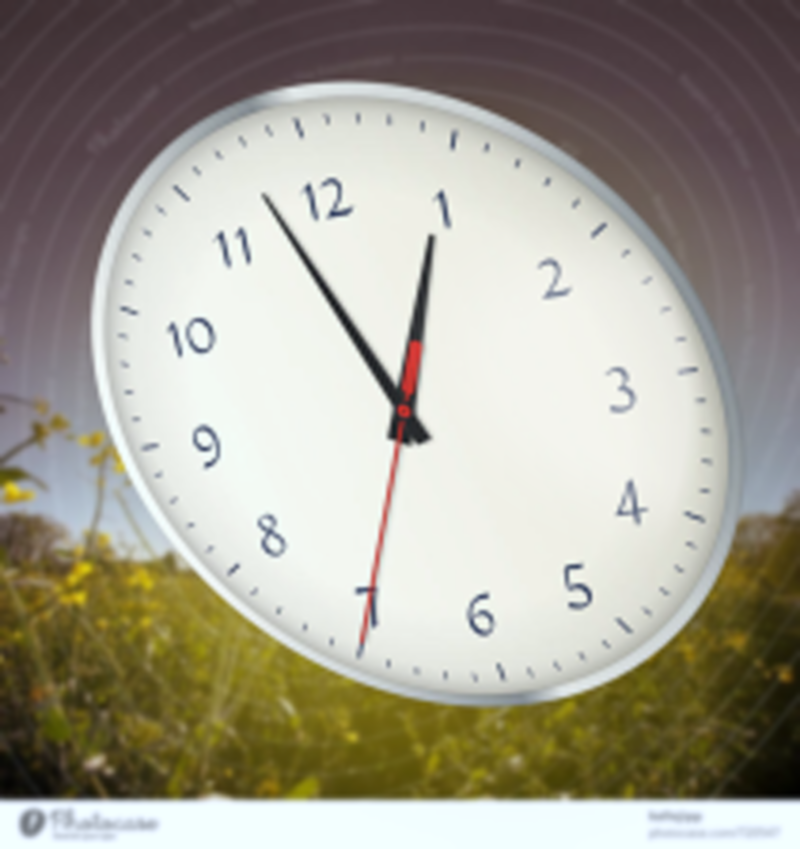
12:57:35
